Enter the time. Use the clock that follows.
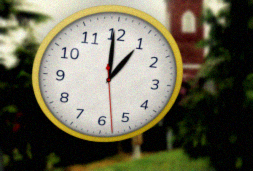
12:59:28
